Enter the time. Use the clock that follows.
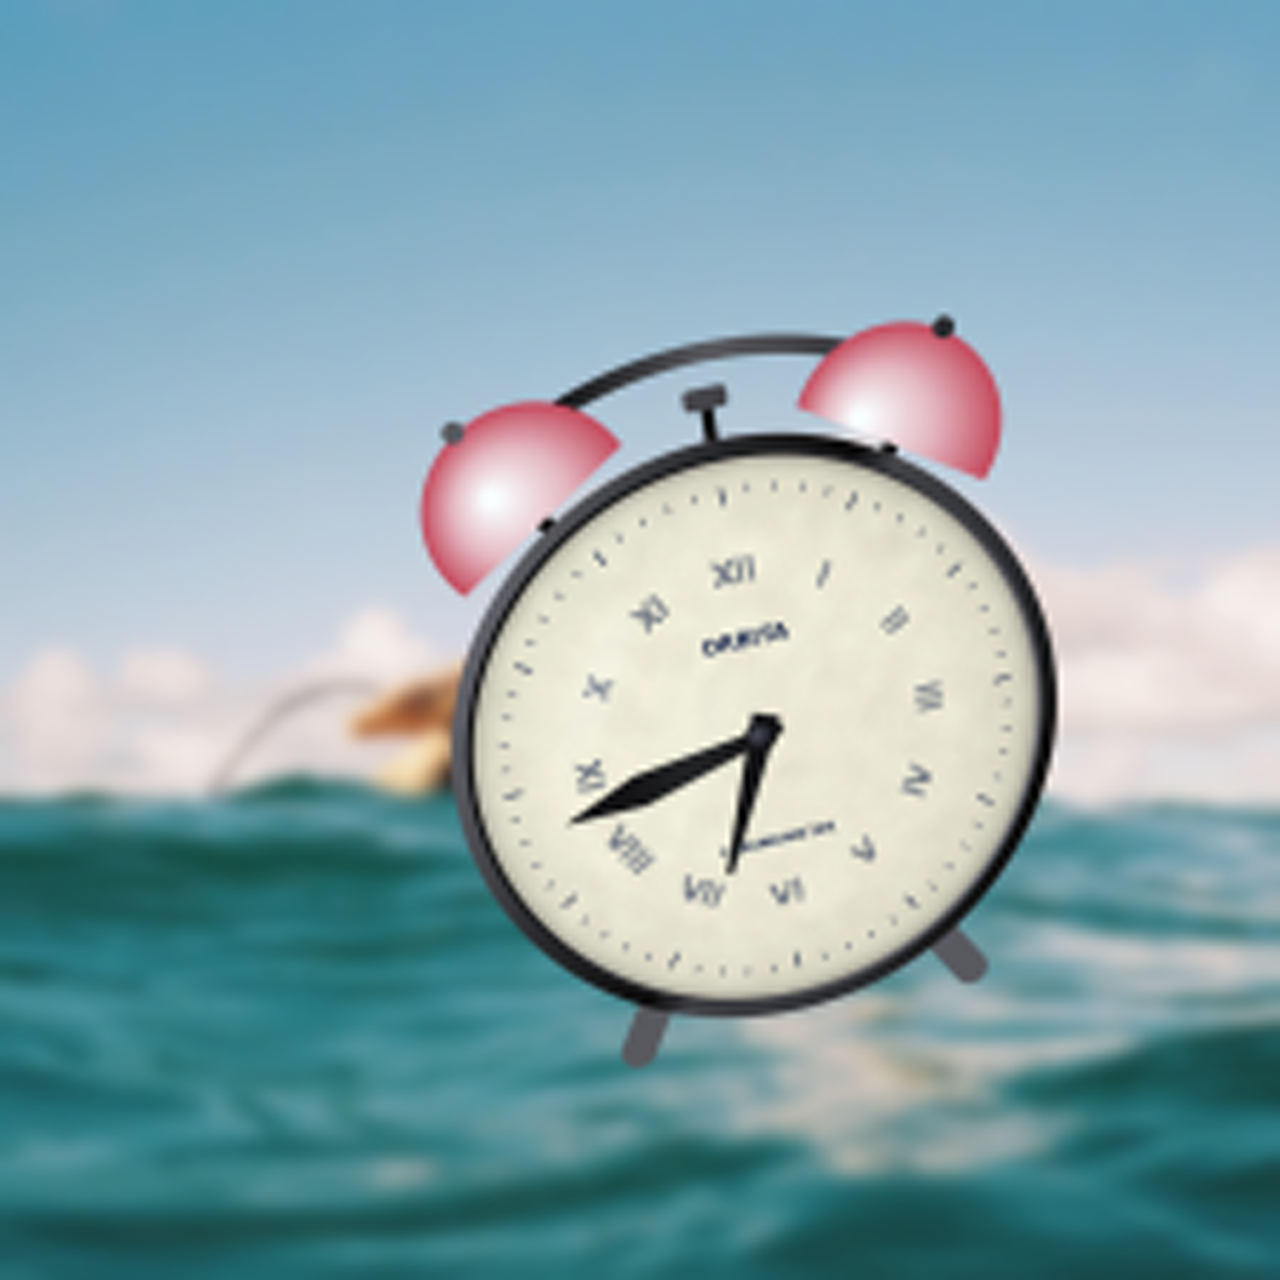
6:43
